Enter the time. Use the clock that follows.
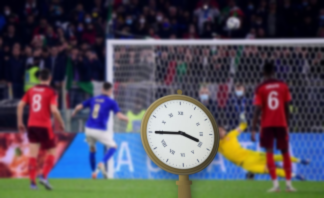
3:45
